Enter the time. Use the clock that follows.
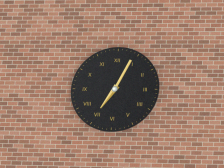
7:04
